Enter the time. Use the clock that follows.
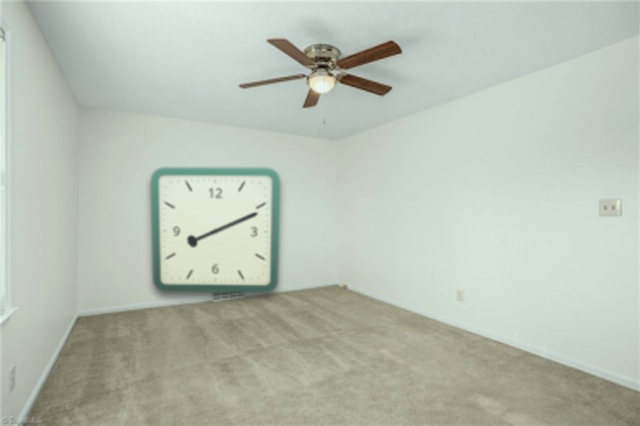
8:11
